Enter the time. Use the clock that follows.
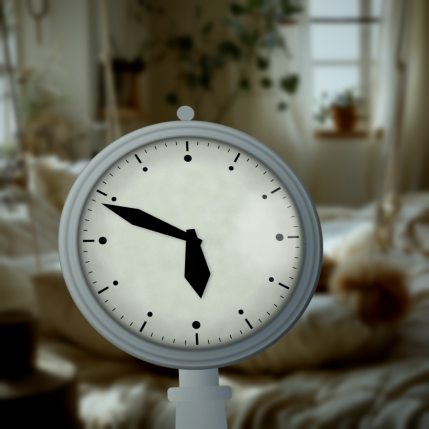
5:49
